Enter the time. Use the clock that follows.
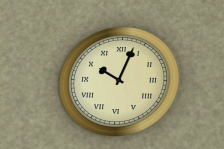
10:03
